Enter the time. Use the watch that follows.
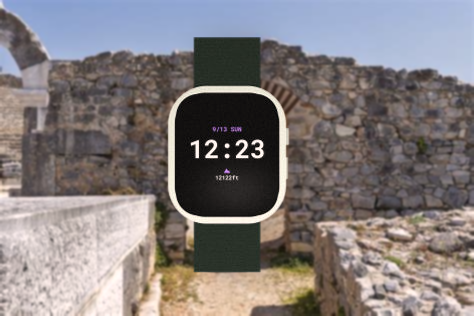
12:23
